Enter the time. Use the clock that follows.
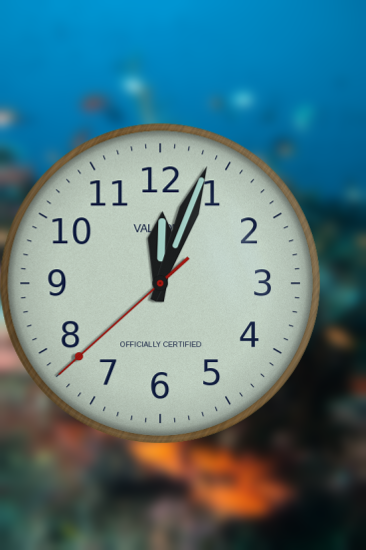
12:03:38
